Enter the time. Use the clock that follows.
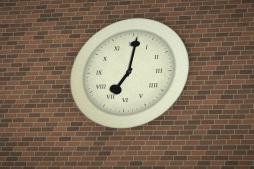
7:01
